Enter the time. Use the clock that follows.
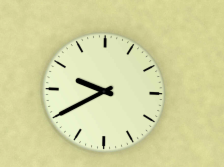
9:40
